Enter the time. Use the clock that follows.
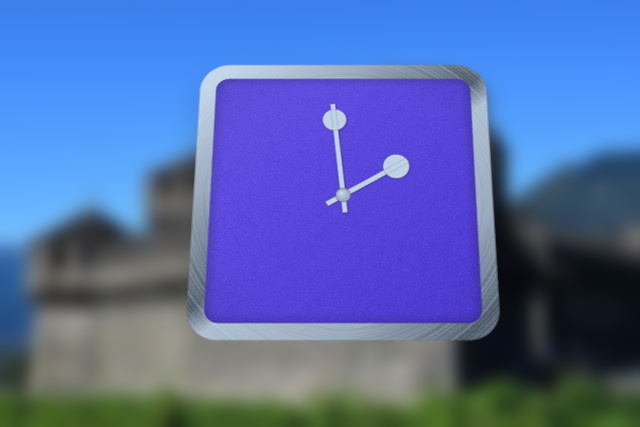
1:59
